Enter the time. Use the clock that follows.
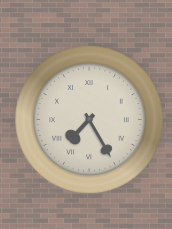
7:25
